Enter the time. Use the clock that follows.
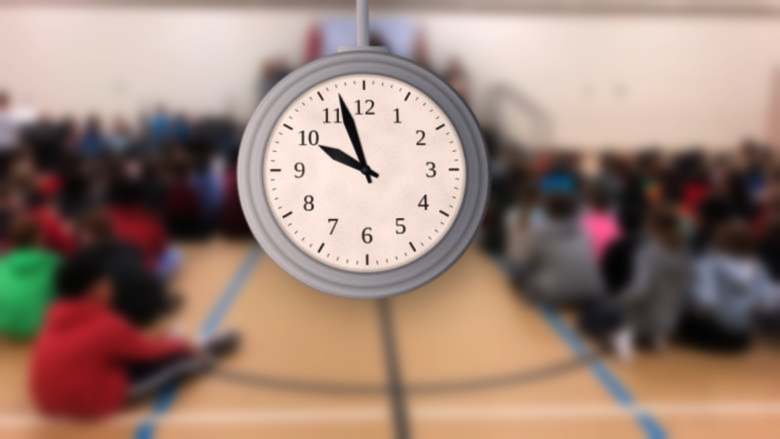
9:57
